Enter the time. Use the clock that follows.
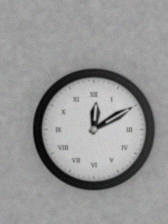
12:10
